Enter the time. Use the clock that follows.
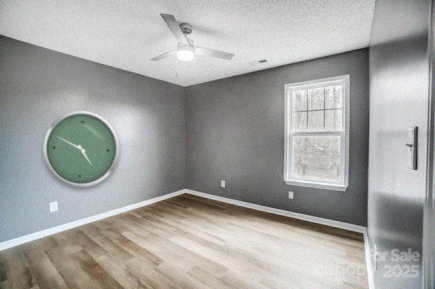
4:49
